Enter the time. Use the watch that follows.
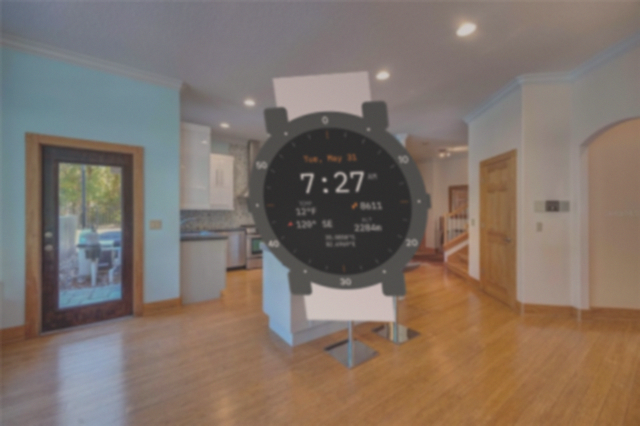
7:27
